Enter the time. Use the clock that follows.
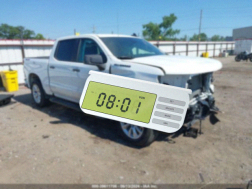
8:01
